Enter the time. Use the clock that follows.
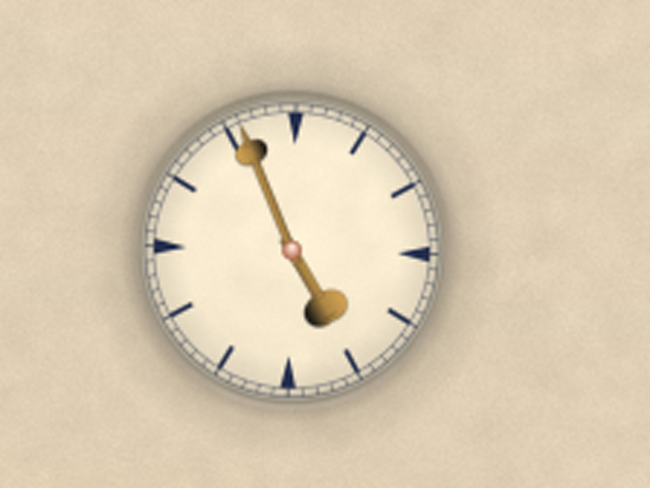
4:56
